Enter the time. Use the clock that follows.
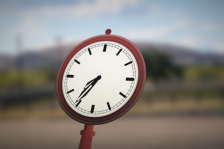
7:36
